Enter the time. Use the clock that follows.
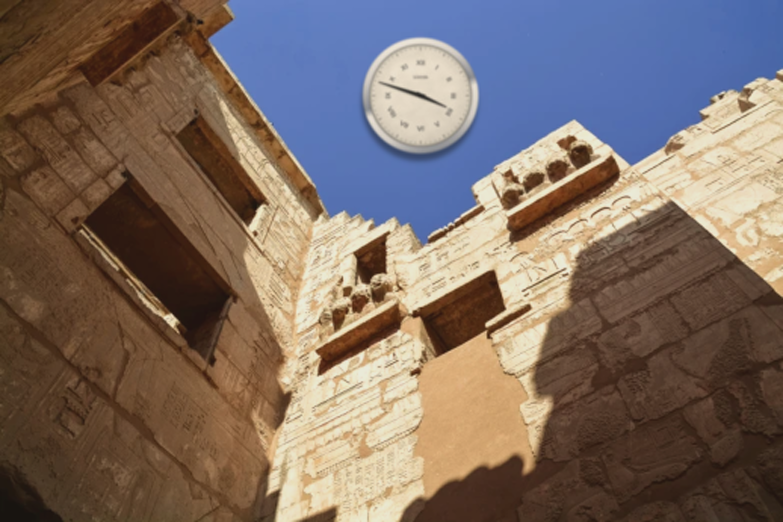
3:48
